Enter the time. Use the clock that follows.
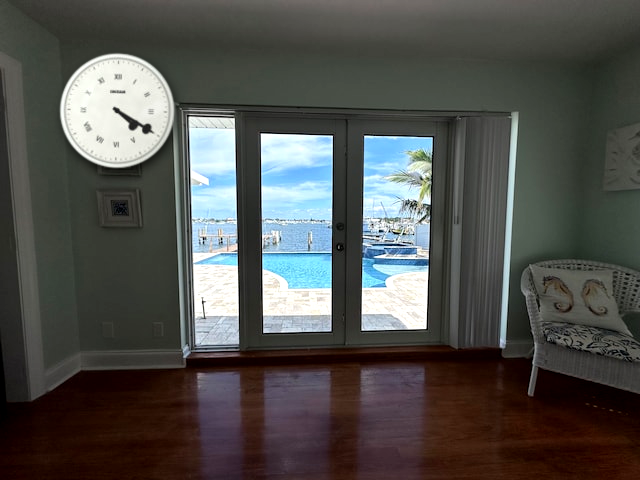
4:20
